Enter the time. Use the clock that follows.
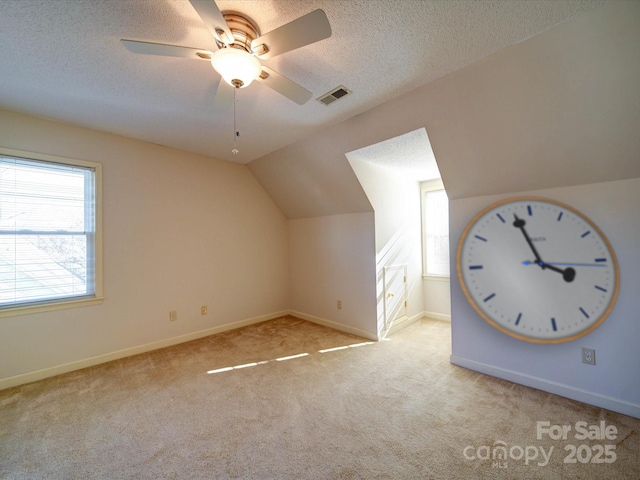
3:57:16
